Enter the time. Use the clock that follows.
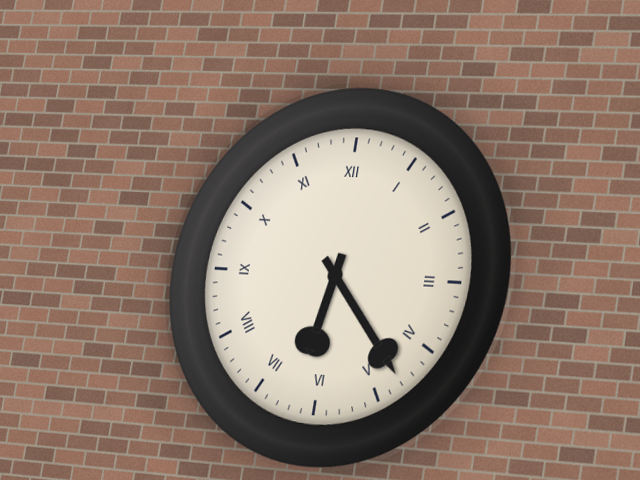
6:23
